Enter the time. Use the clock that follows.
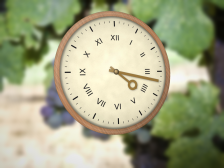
4:17
